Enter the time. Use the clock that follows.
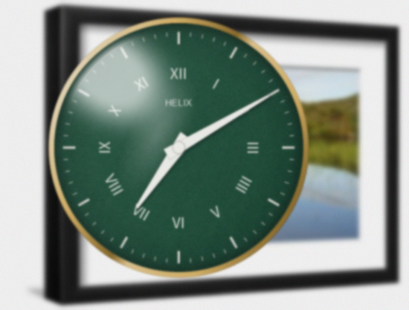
7:10
